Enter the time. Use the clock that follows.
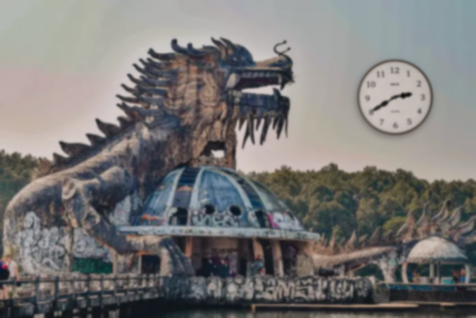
2:40
